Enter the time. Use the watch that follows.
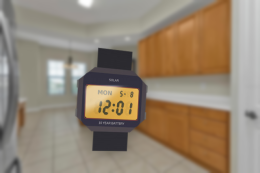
12:01
